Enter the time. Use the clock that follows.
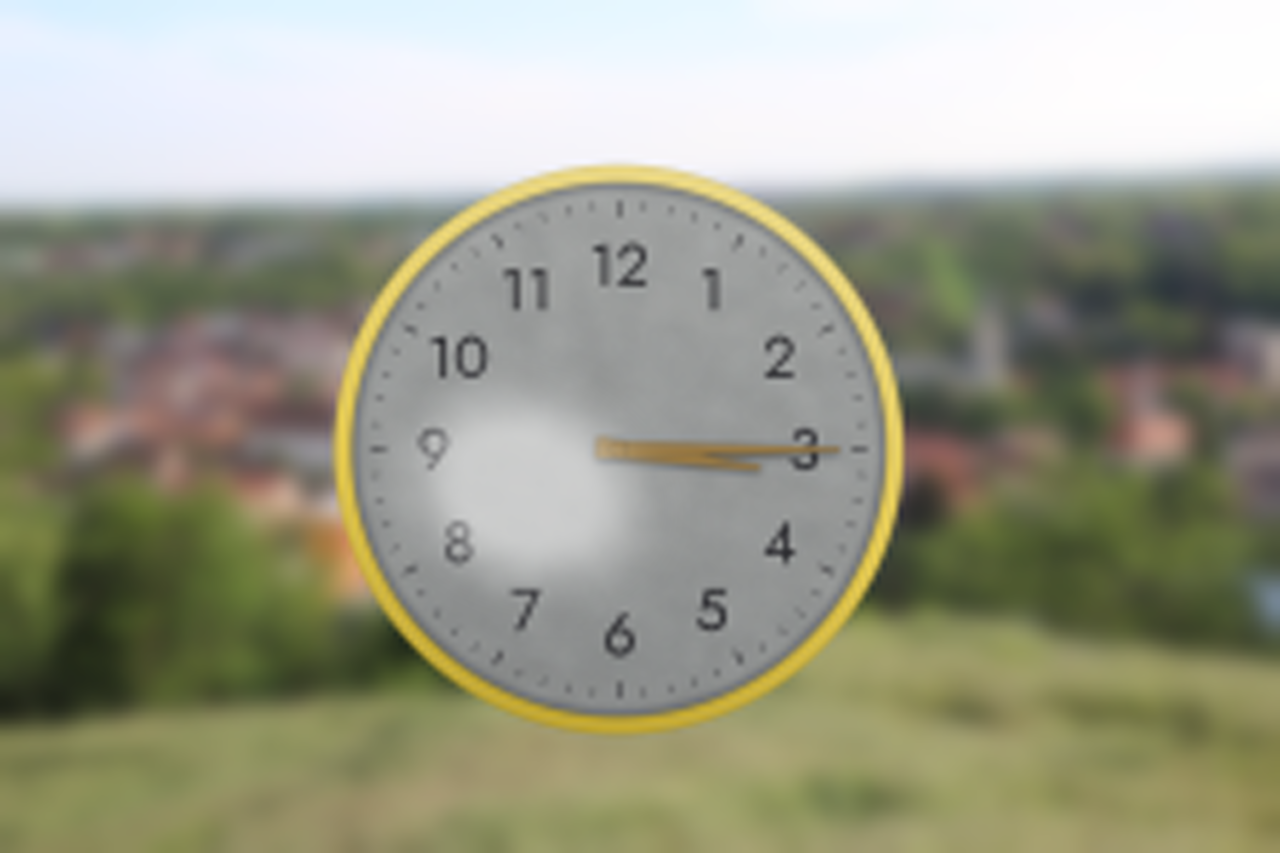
3:15
